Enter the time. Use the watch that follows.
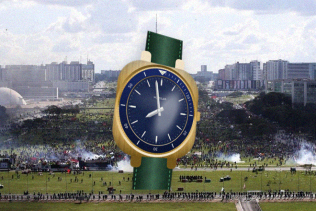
7:58
